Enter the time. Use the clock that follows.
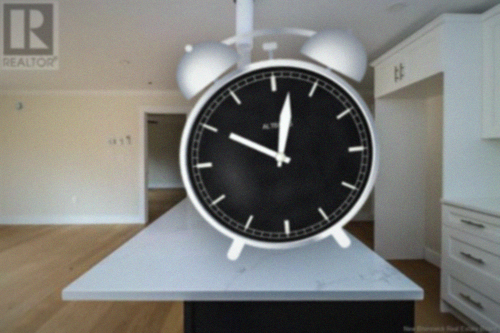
10:02
